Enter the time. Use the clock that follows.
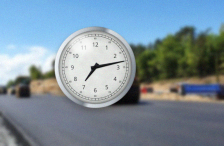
7:13
